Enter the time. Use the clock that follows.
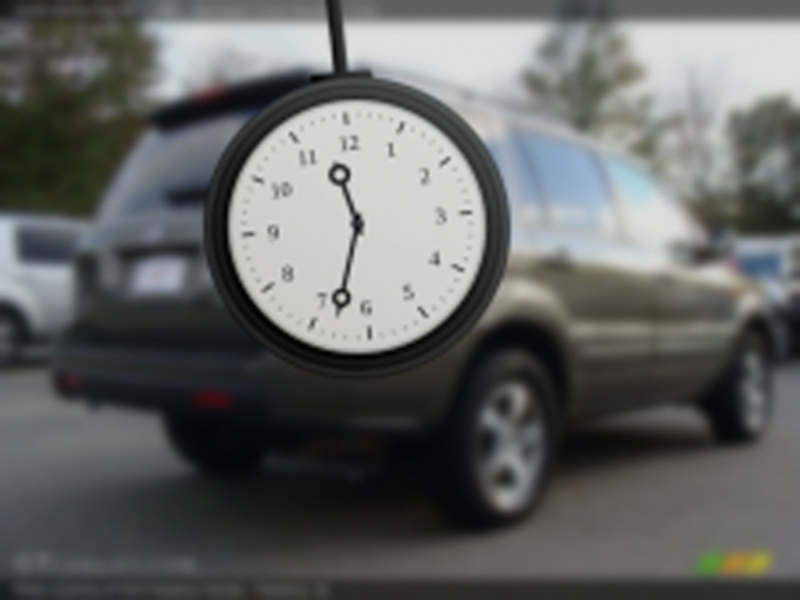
11:33
